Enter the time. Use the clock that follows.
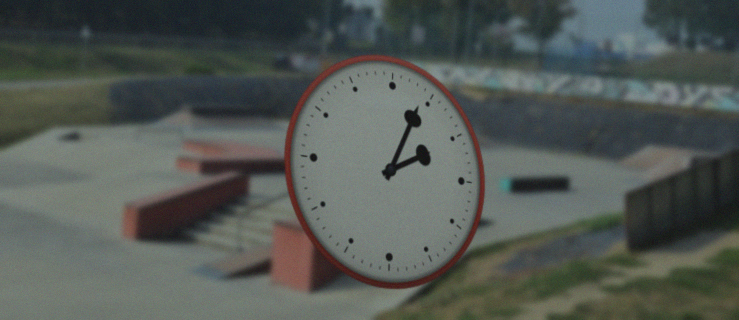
2:04
